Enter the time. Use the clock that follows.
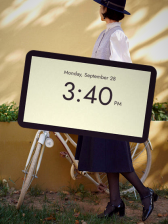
3:40
